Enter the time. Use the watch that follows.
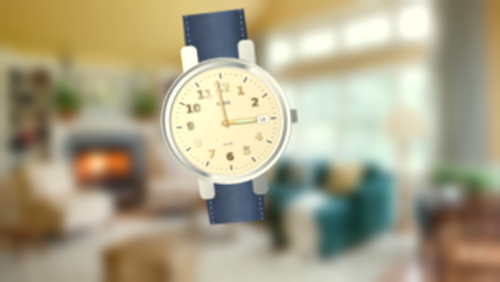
2:59
